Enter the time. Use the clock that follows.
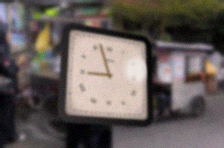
8:57
